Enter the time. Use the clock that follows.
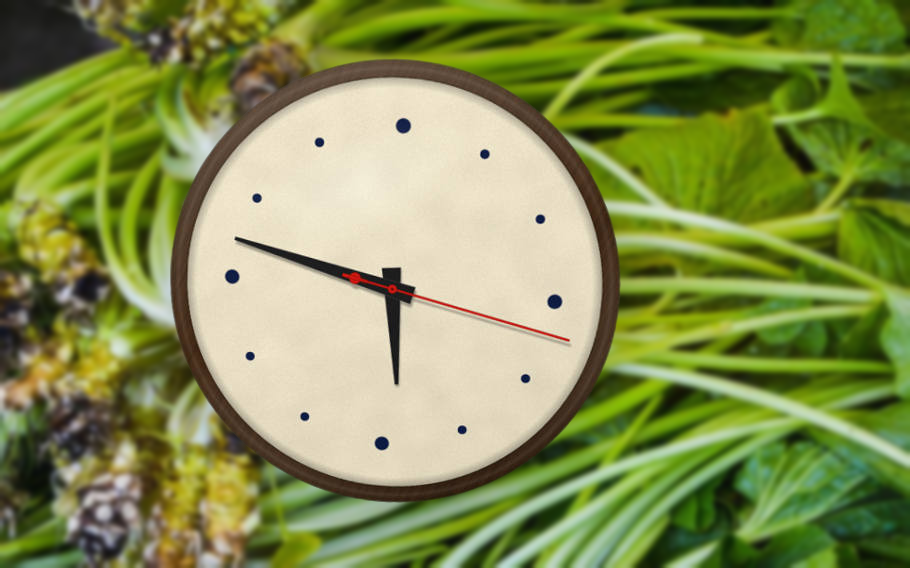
5:47:17
